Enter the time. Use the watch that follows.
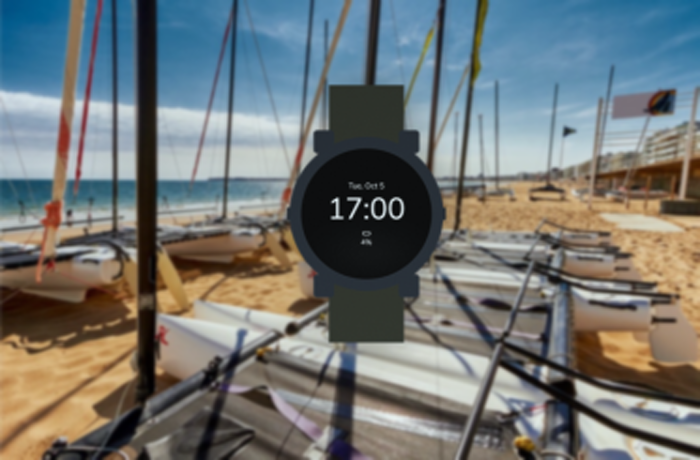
17:00
